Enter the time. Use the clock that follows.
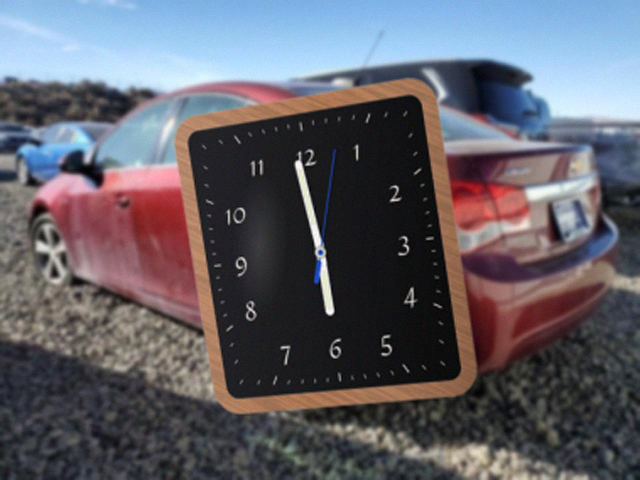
5:59:03
